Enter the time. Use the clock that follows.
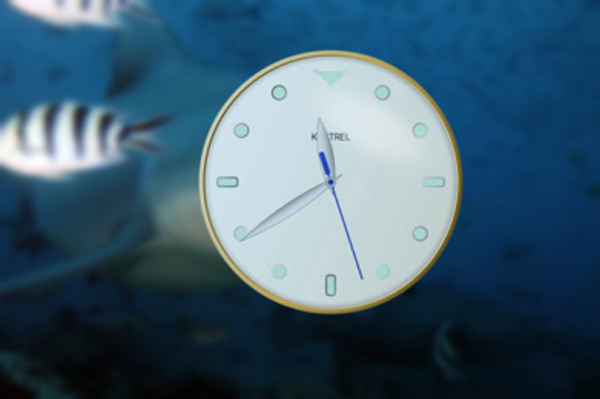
11:39:27
